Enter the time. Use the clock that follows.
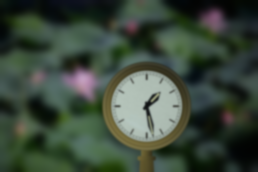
1:28
